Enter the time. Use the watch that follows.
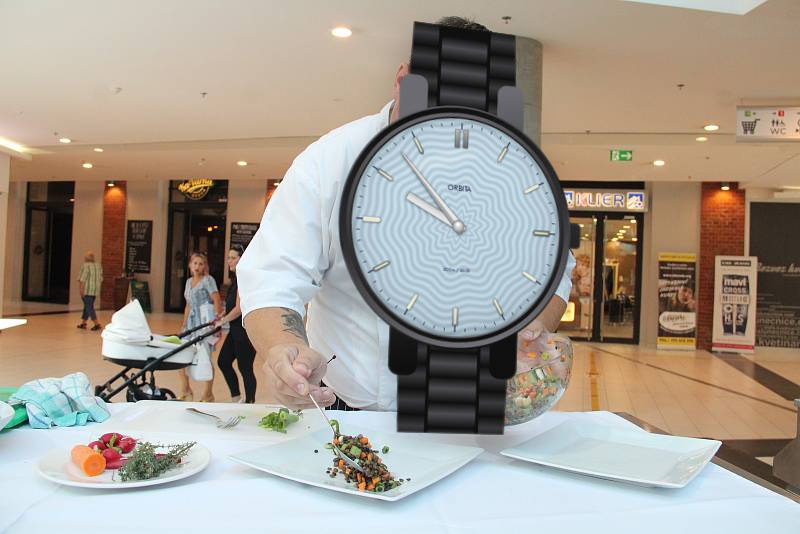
9:53
